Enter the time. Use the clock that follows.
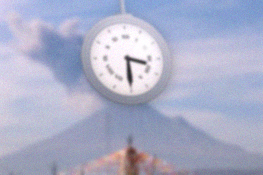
3:30
